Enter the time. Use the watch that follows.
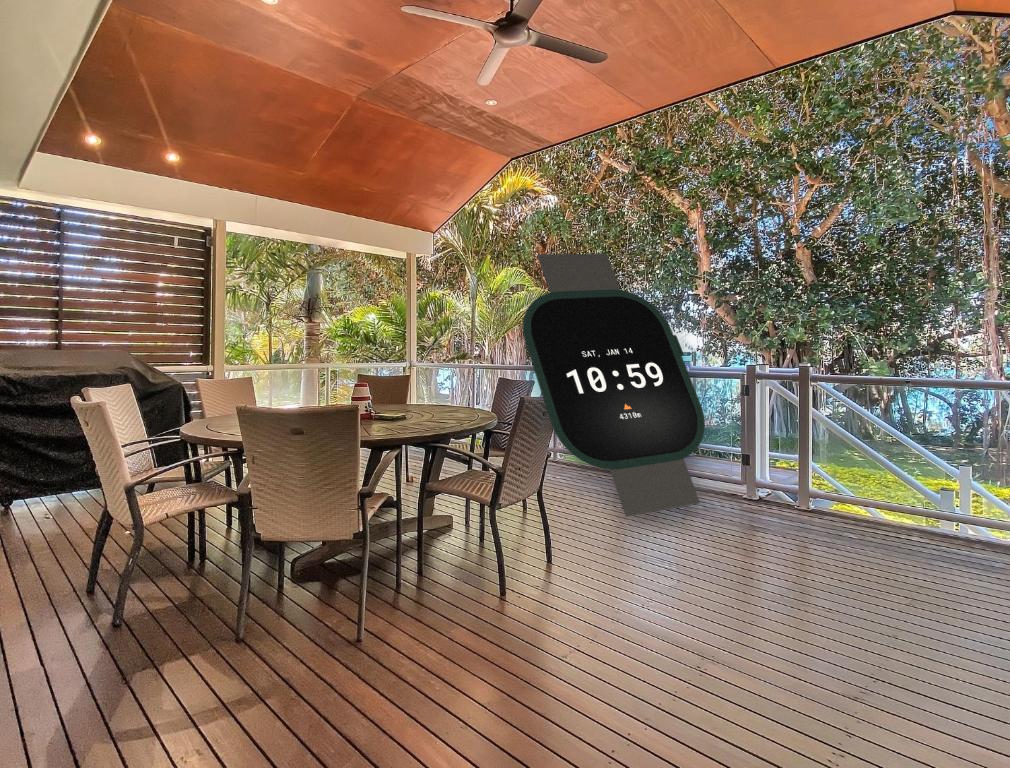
10:59
